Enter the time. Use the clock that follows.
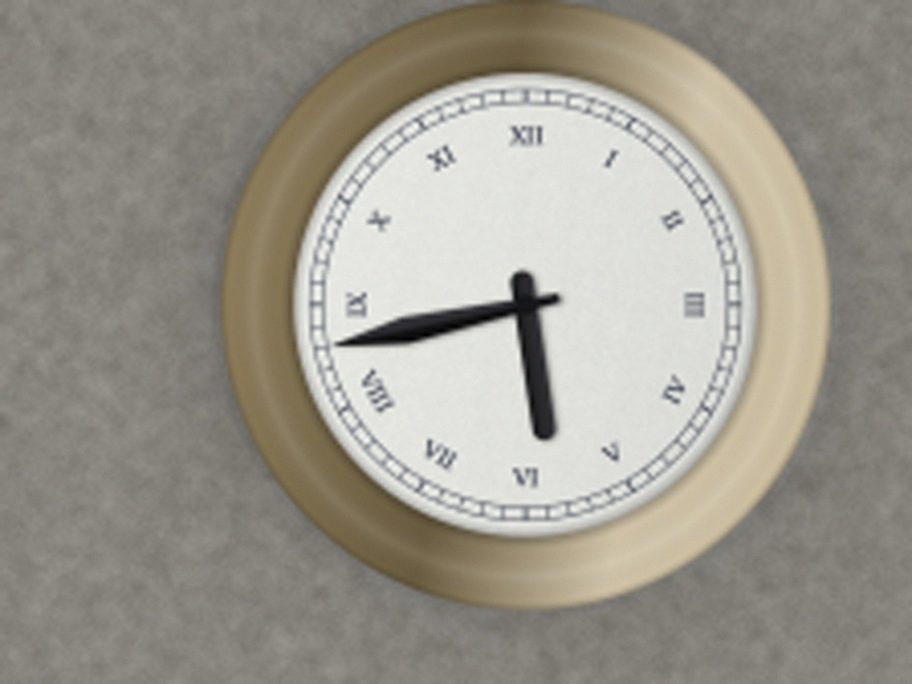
5:43
